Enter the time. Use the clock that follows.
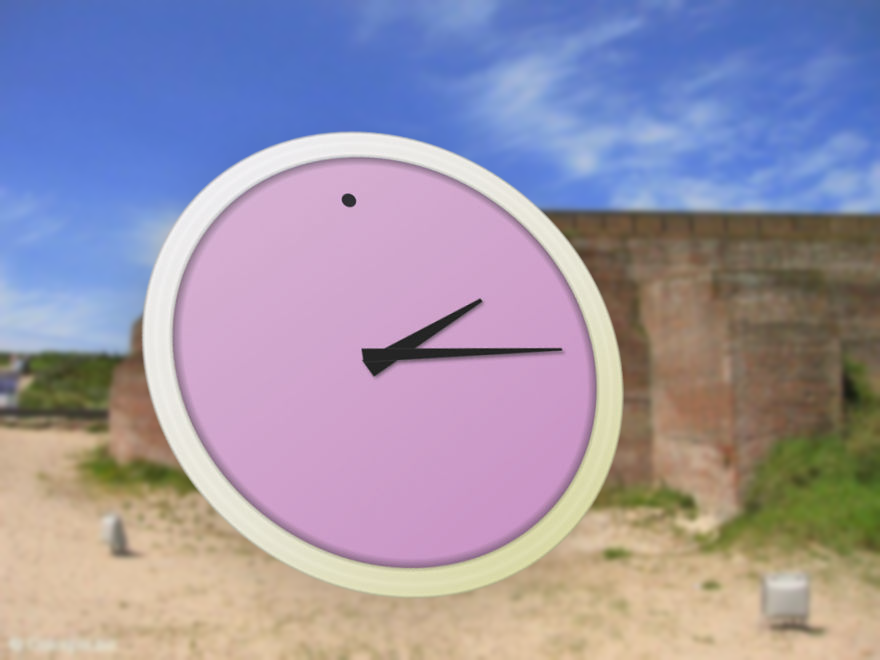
2:16
